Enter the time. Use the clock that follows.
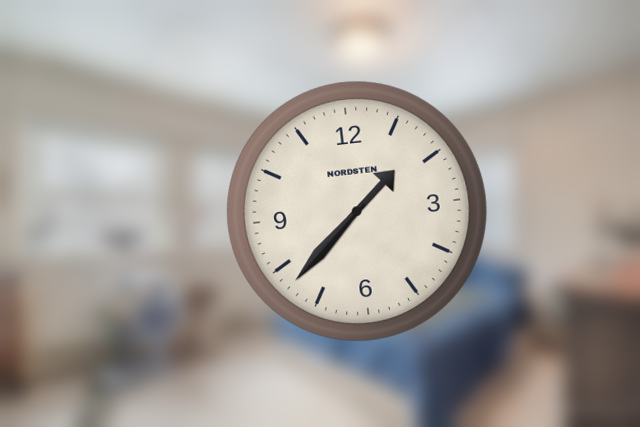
1:38
